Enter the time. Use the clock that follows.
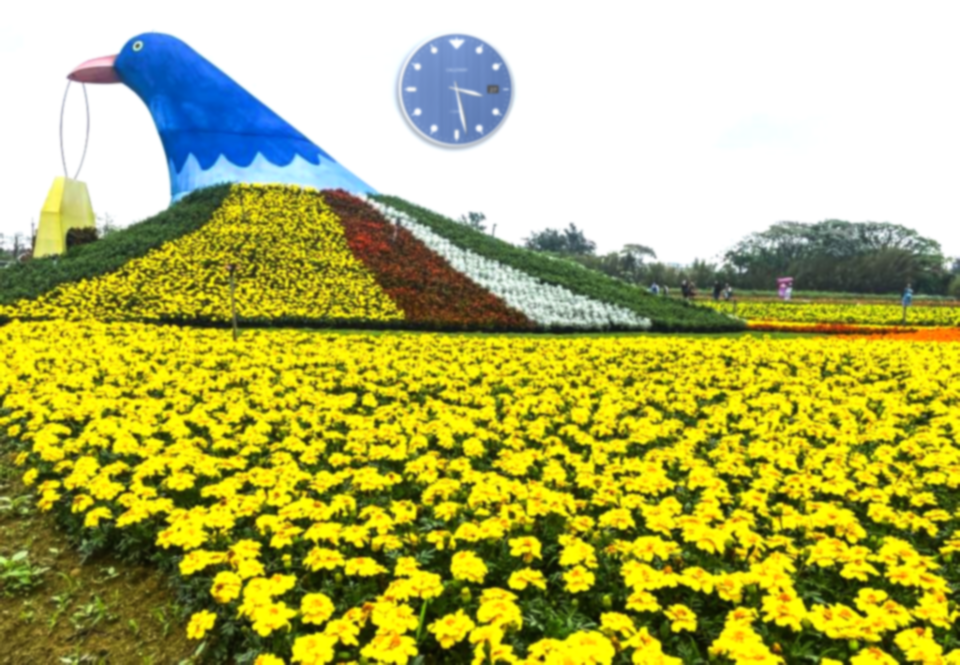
3:28
